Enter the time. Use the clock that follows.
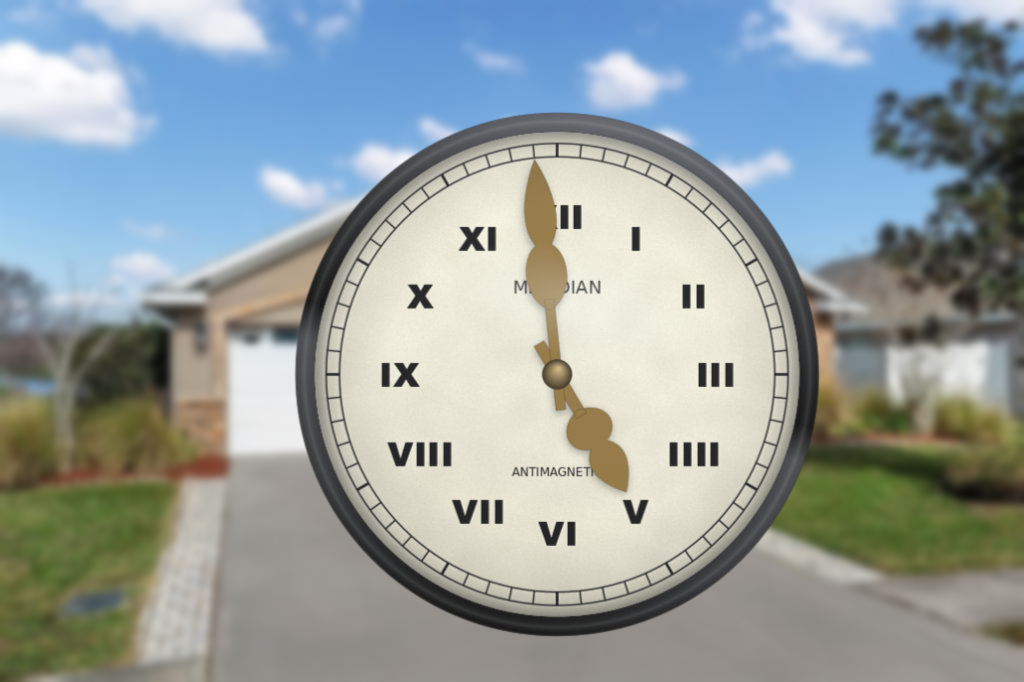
4:59
